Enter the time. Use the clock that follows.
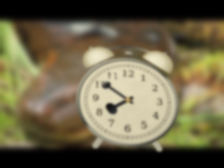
7:51
